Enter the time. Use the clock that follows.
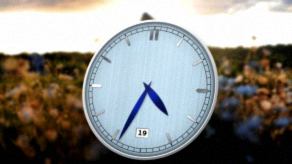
4:34
